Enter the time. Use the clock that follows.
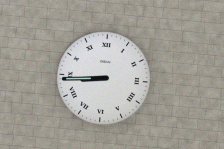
8:44
